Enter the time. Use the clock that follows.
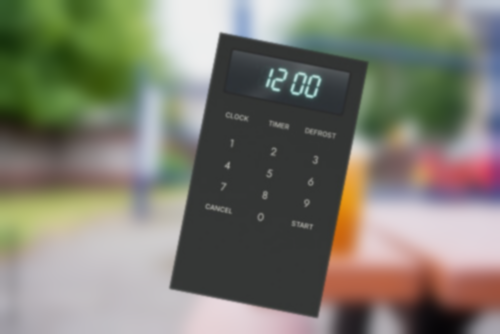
12:00
